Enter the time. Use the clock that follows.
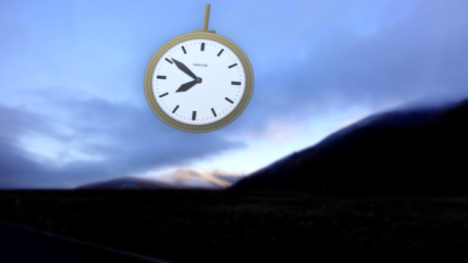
7:51
